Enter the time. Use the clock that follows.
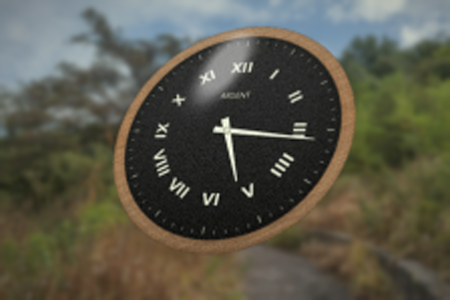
5:16
